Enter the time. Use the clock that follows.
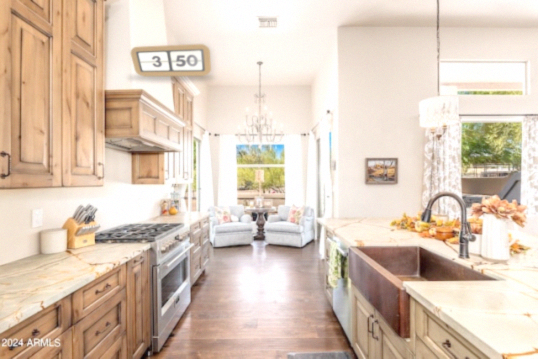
3:50
